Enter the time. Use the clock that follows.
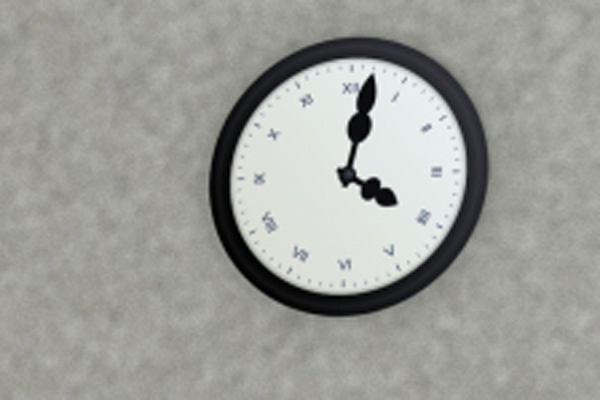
4:02
